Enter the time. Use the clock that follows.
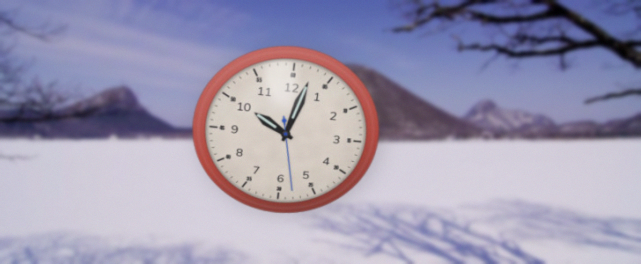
10:02:28
